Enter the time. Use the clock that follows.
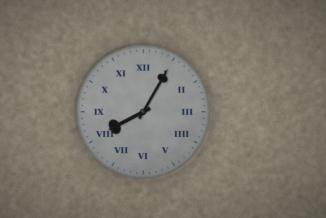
8:05
